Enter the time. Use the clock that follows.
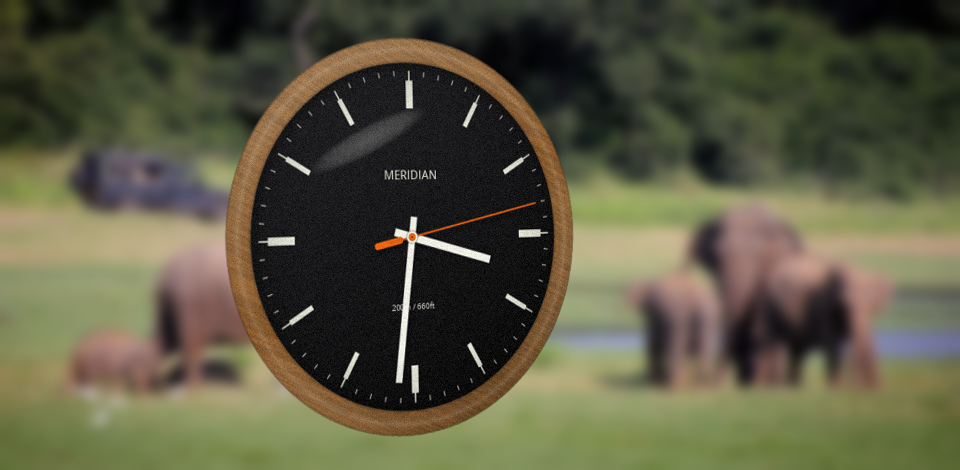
3:31:13
